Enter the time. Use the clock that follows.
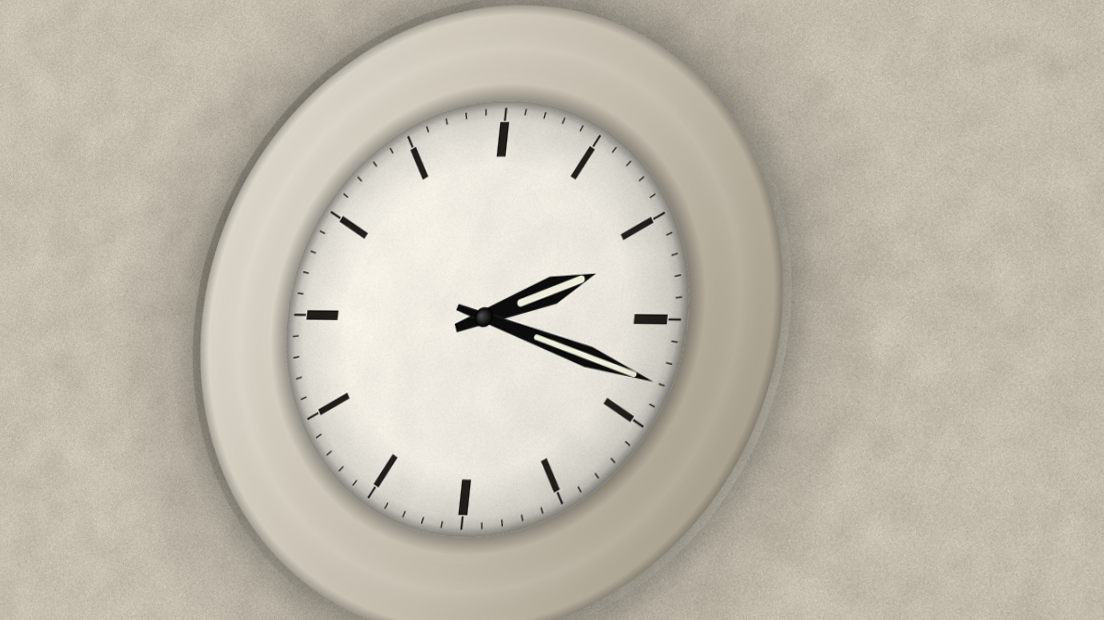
2:18
